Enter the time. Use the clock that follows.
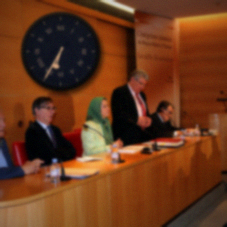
6:35
